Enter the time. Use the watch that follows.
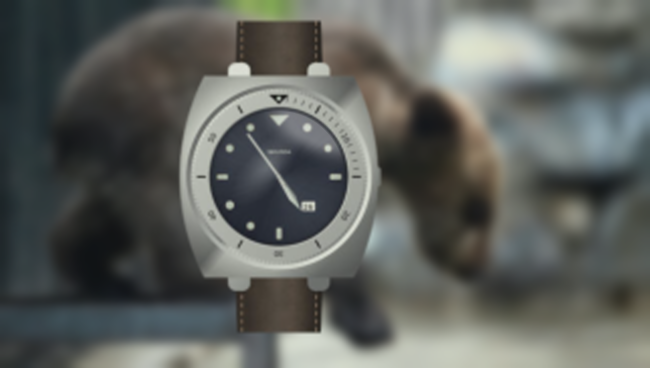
4:54
